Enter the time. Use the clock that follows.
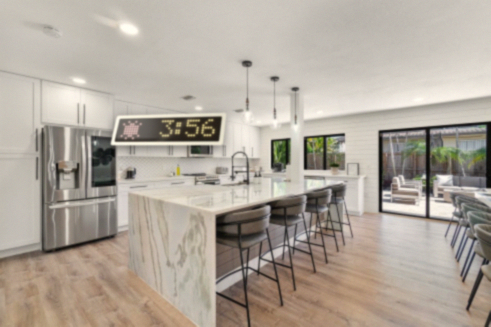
3:56
